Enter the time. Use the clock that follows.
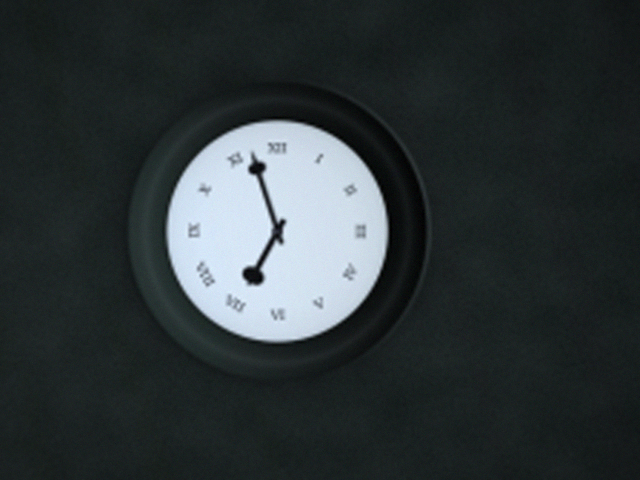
6:57
